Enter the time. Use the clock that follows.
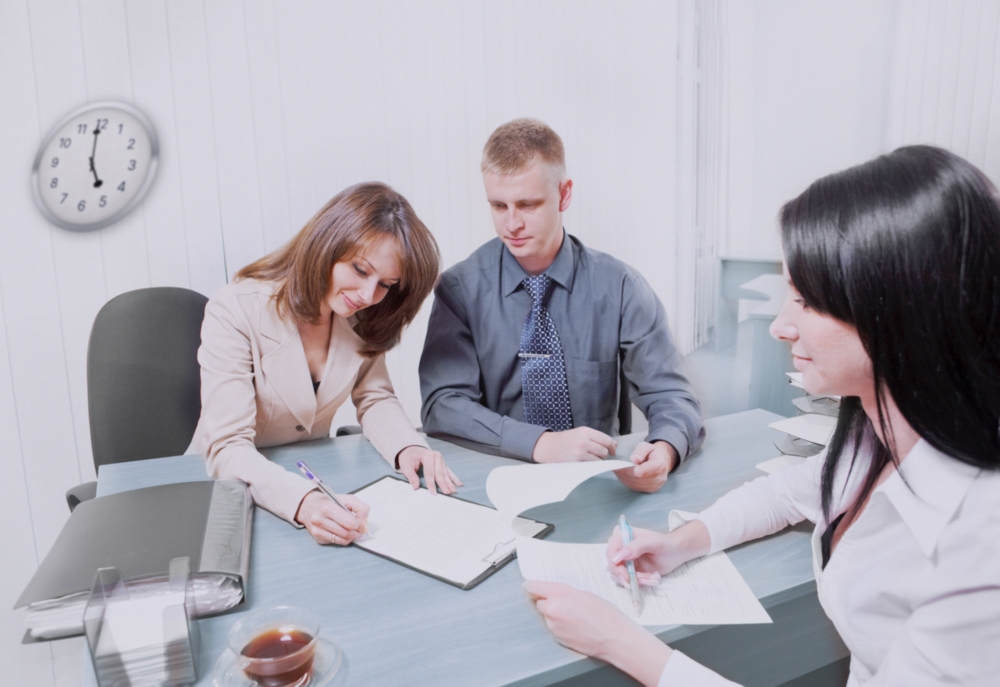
4:59
